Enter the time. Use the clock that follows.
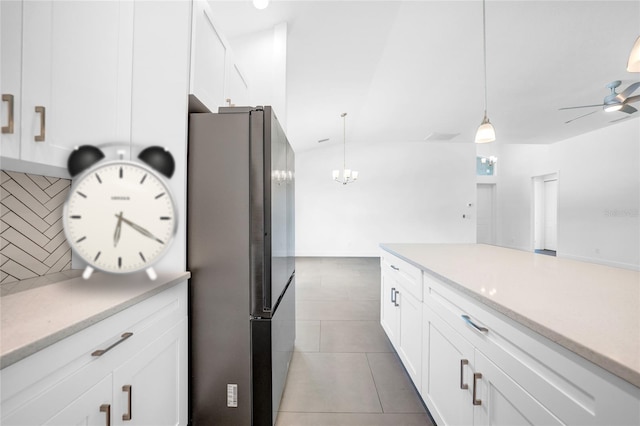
6:20
